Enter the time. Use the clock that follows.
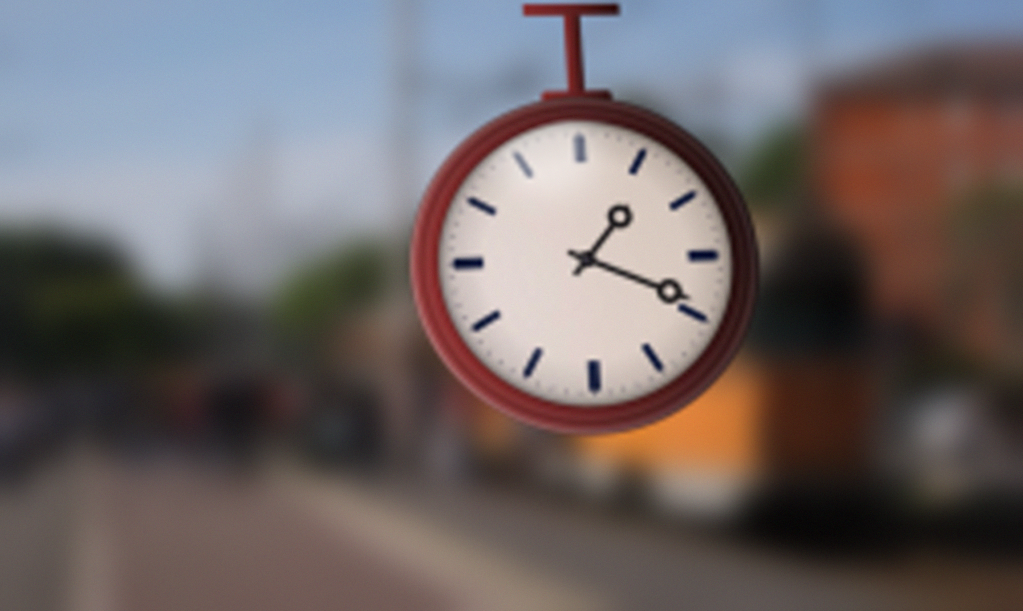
1:19
